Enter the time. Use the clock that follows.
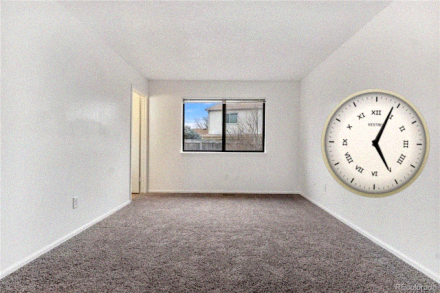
5:04
